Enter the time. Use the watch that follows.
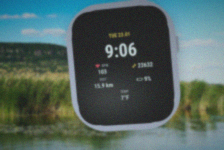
9:06
